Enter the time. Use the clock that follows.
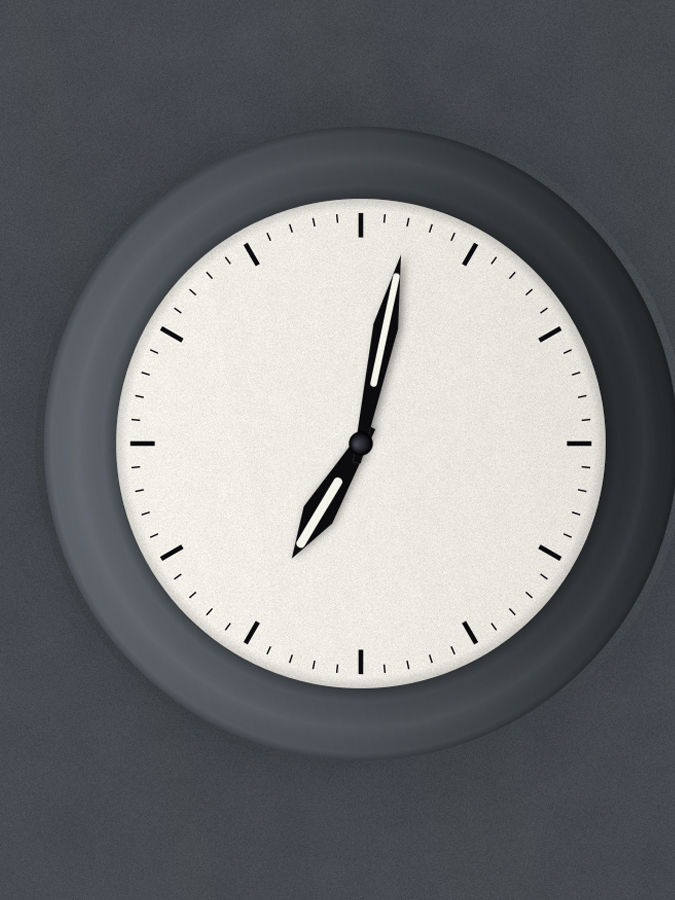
7:02
